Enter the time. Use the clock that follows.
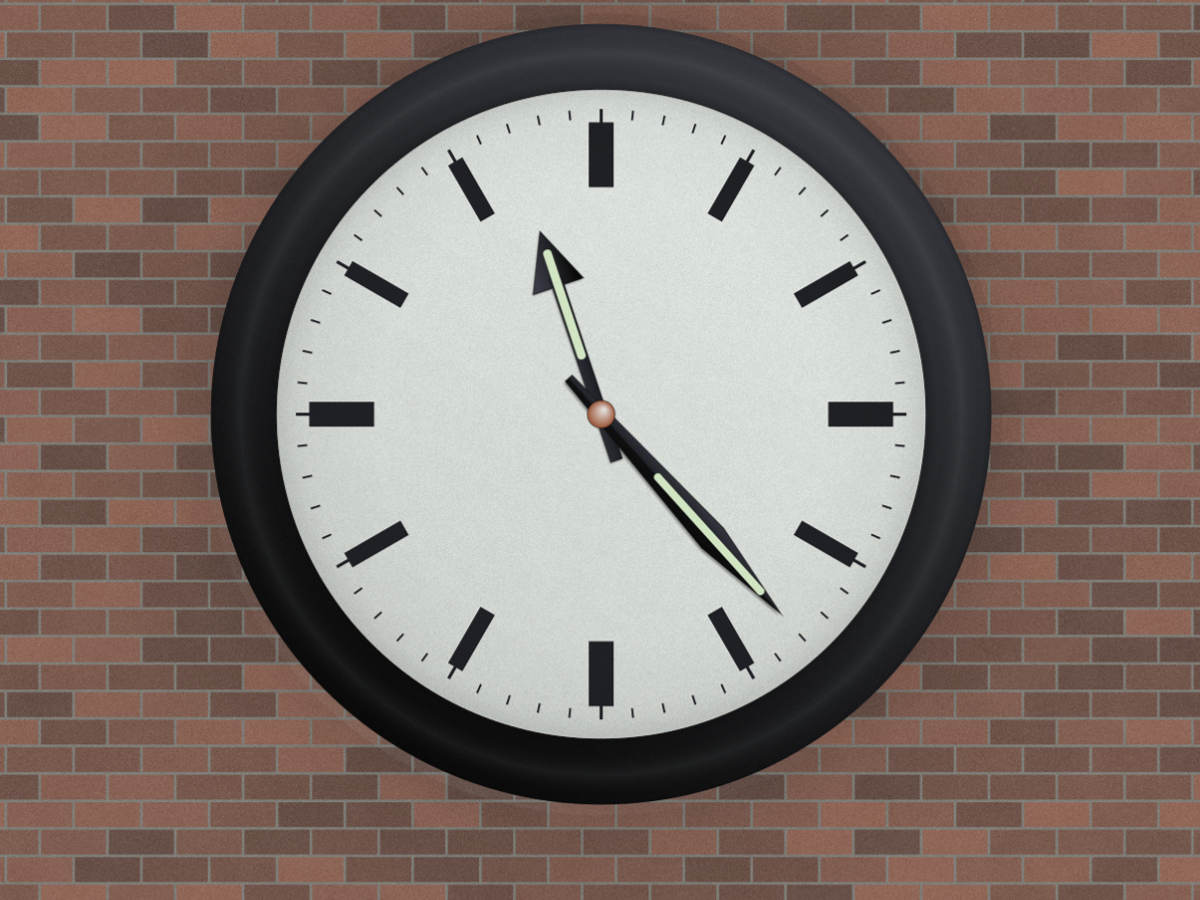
11:23
